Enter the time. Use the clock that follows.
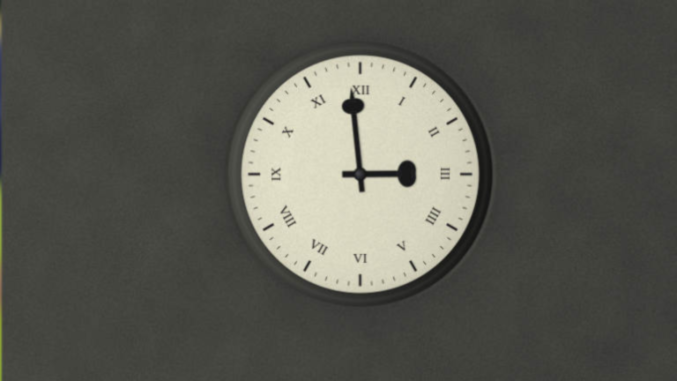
2:59
